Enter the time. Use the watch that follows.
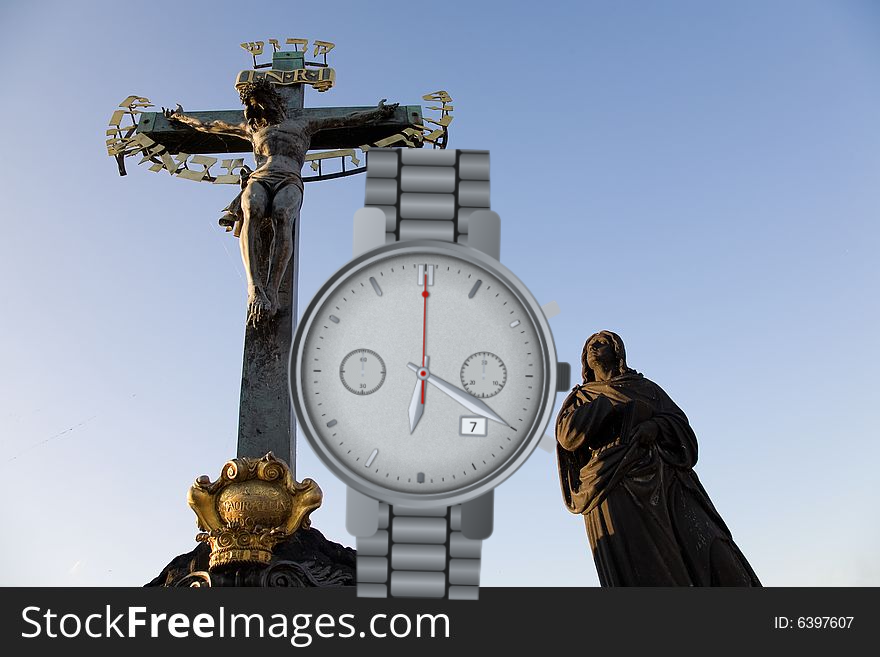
6:20
